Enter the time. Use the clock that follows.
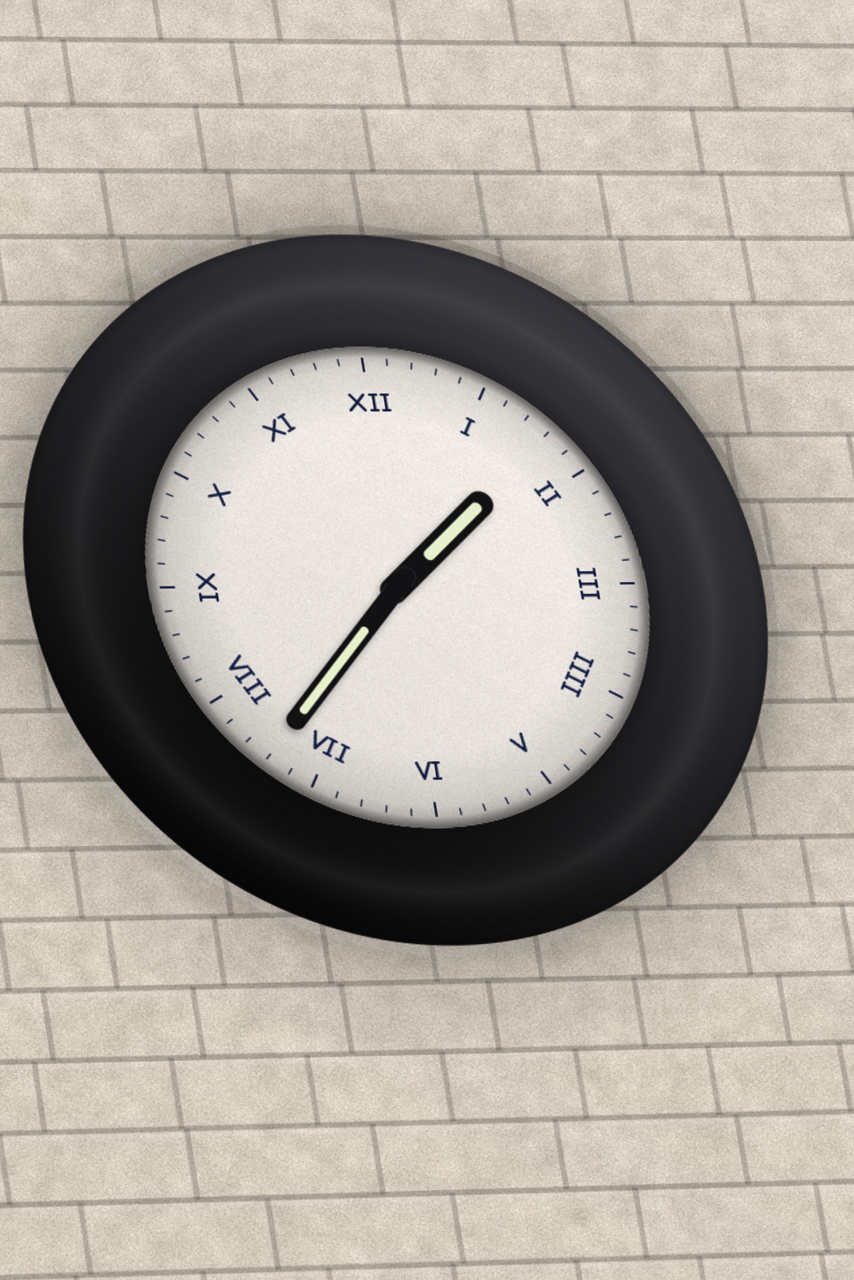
1:37
